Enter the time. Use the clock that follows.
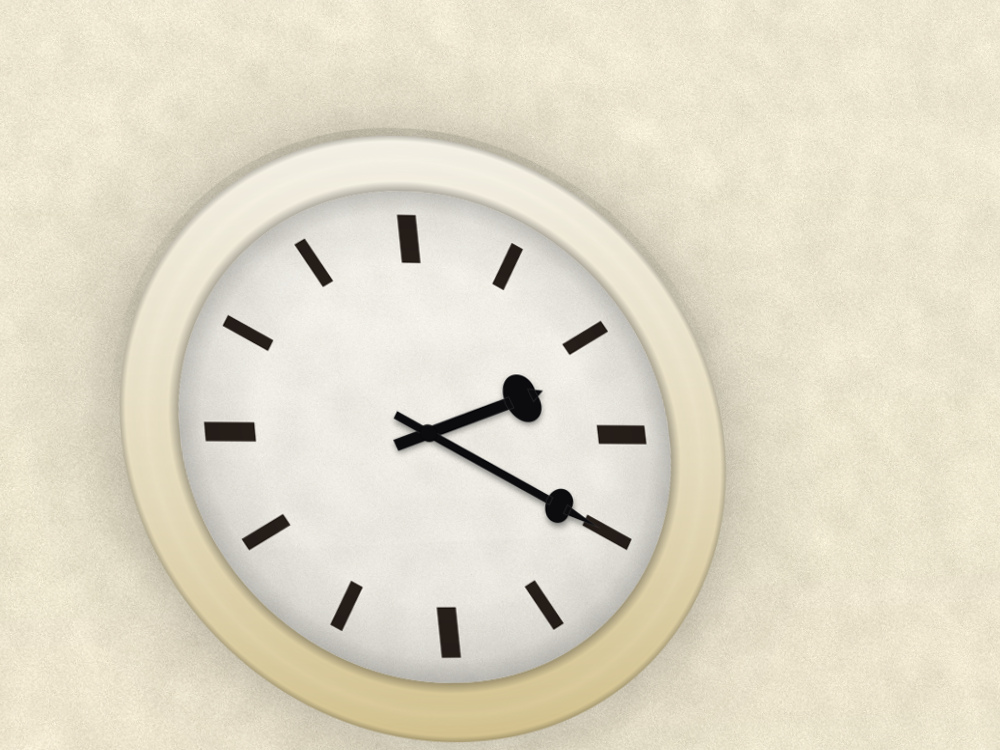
2:20
